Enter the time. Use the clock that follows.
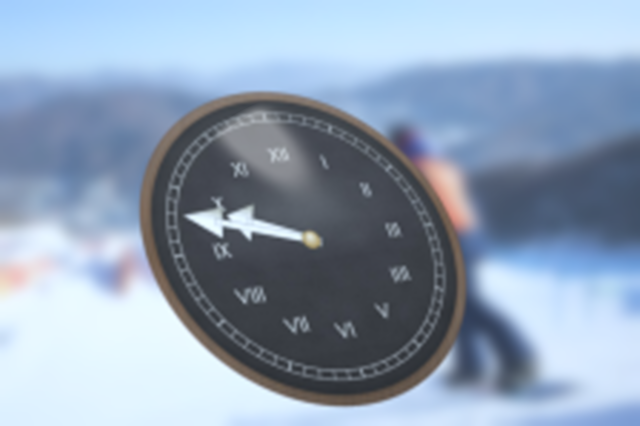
9:48
